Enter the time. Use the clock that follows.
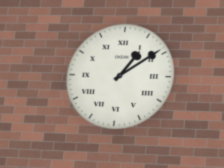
1:09
